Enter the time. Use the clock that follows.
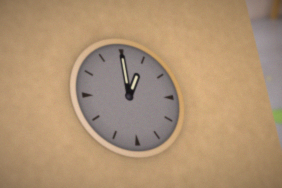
1:00
